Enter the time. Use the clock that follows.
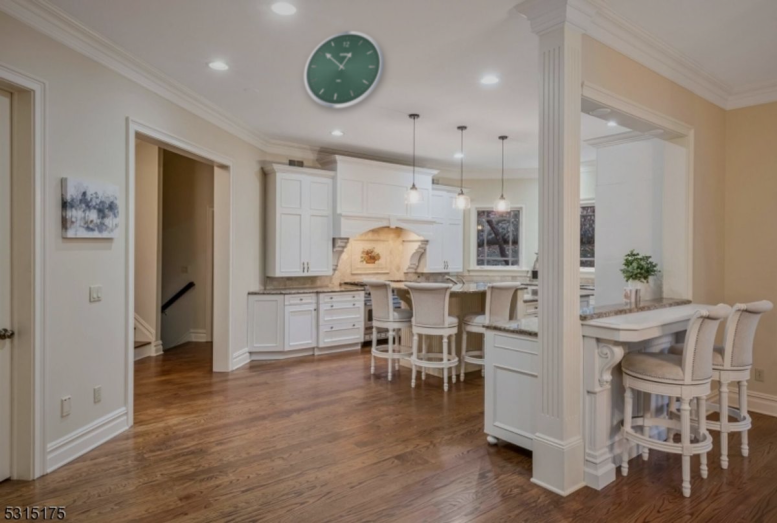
12:51
